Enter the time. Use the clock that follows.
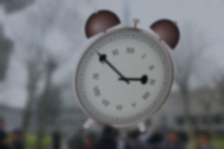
2:51
